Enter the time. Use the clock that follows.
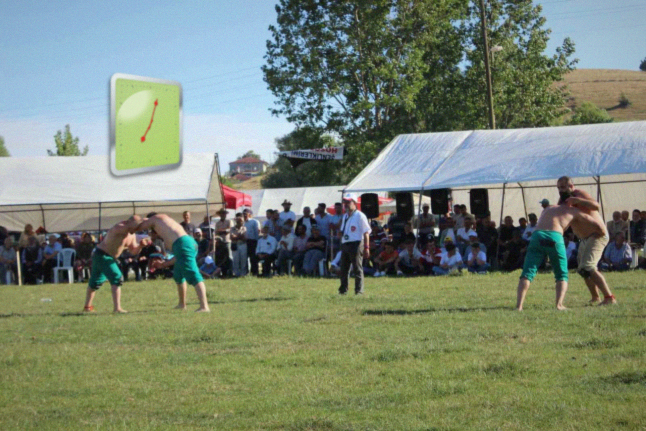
7:03
